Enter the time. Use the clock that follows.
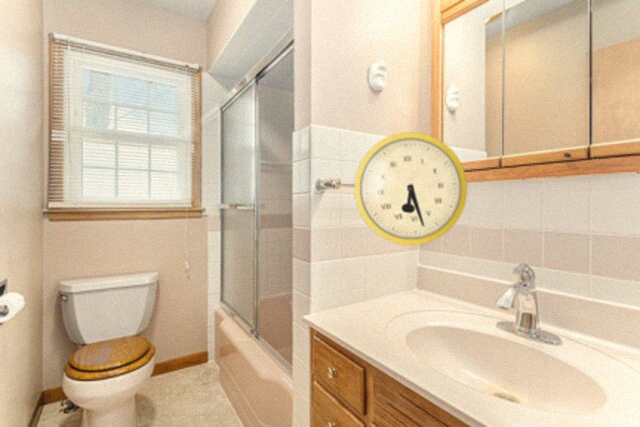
6:28
